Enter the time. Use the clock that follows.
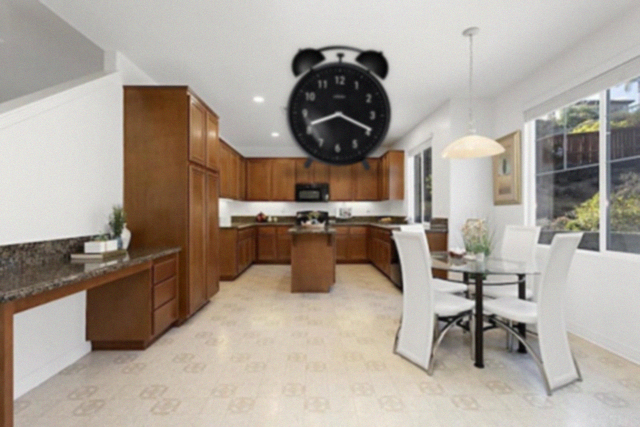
8:19
